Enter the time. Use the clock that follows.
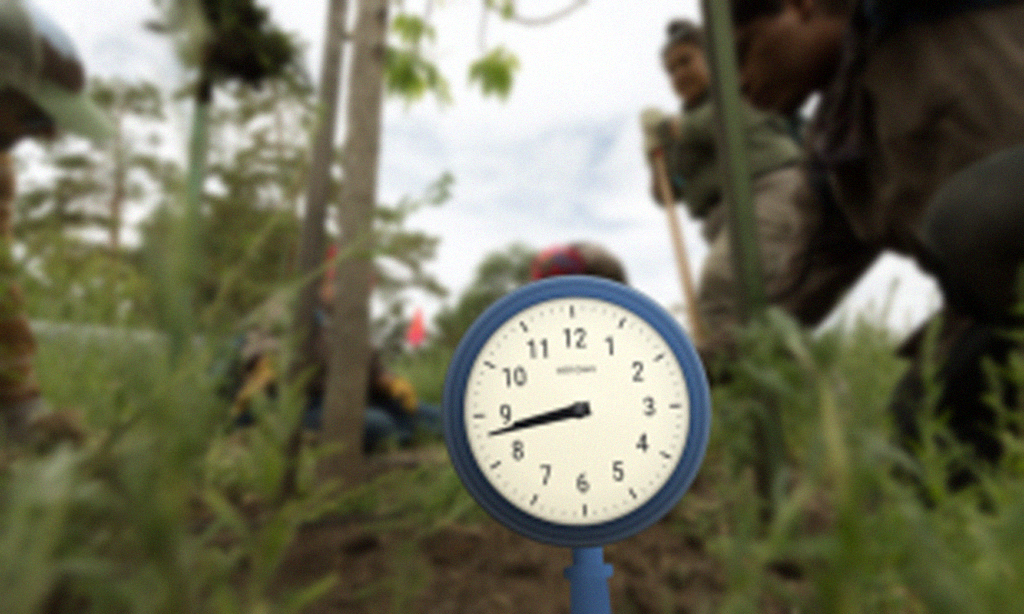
8:43
